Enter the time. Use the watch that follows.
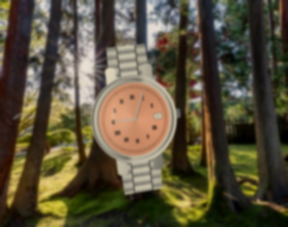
9:04
